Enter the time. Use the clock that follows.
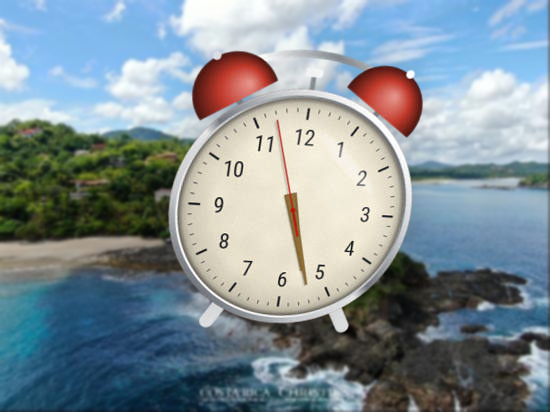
5:26:57
